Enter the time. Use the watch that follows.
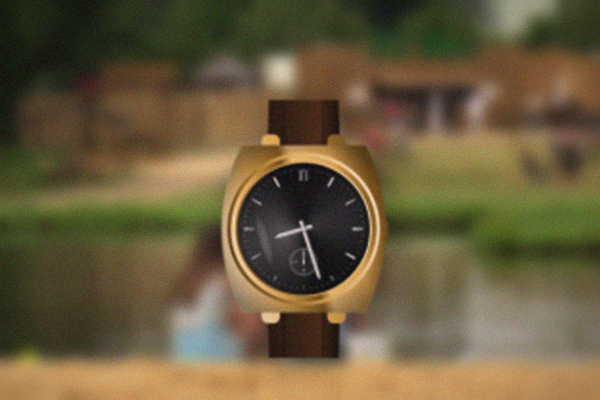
8:27
